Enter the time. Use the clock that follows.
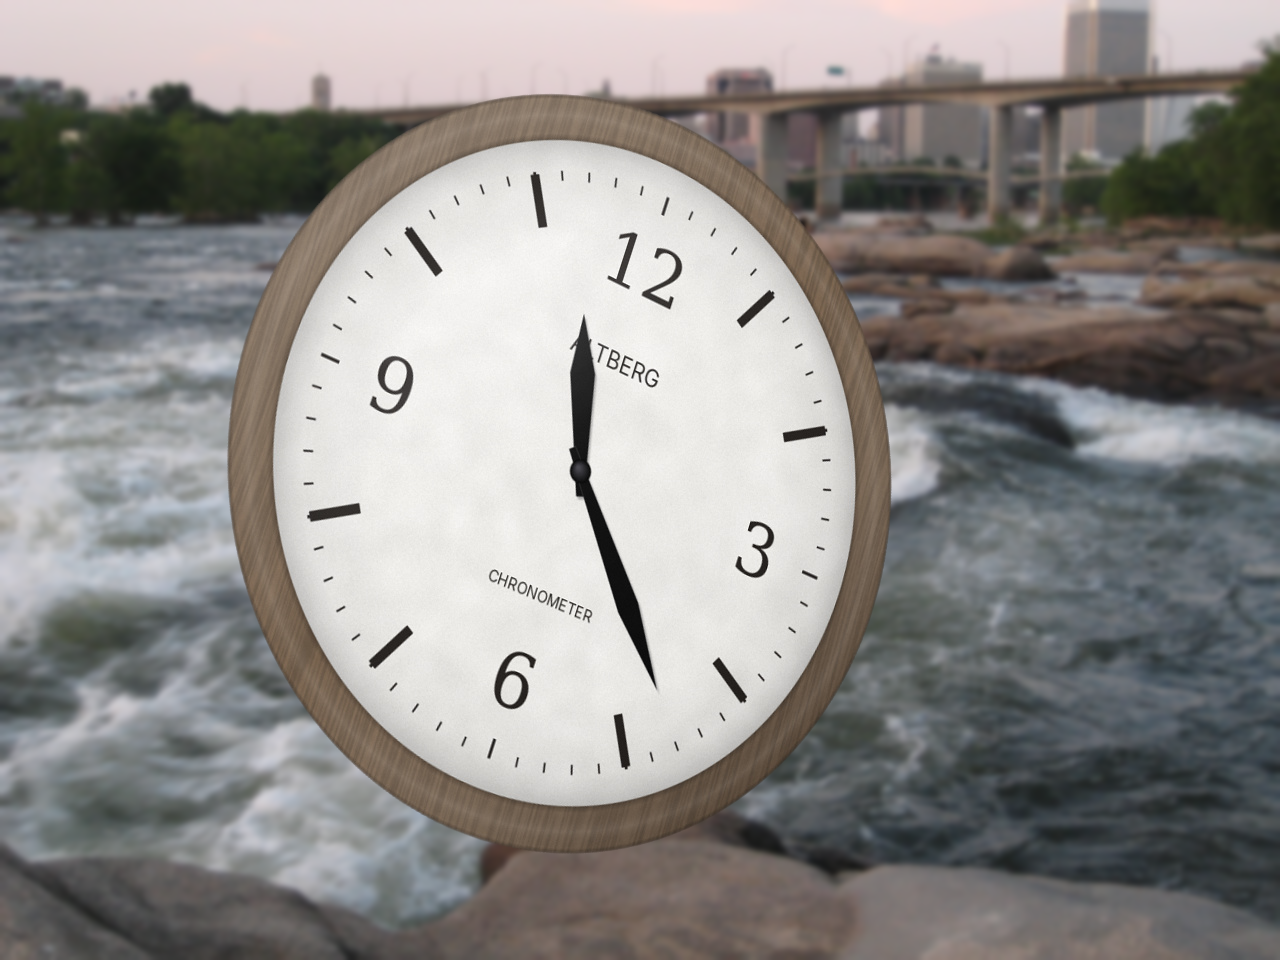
11:23
